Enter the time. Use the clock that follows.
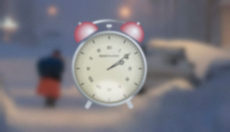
2:09
